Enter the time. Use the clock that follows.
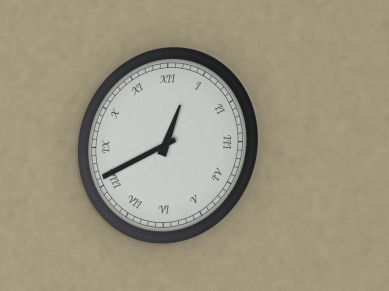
12:41
